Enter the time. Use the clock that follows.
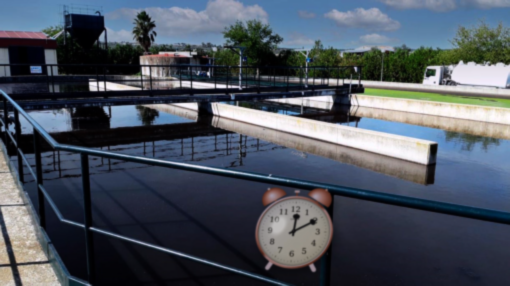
12:10
